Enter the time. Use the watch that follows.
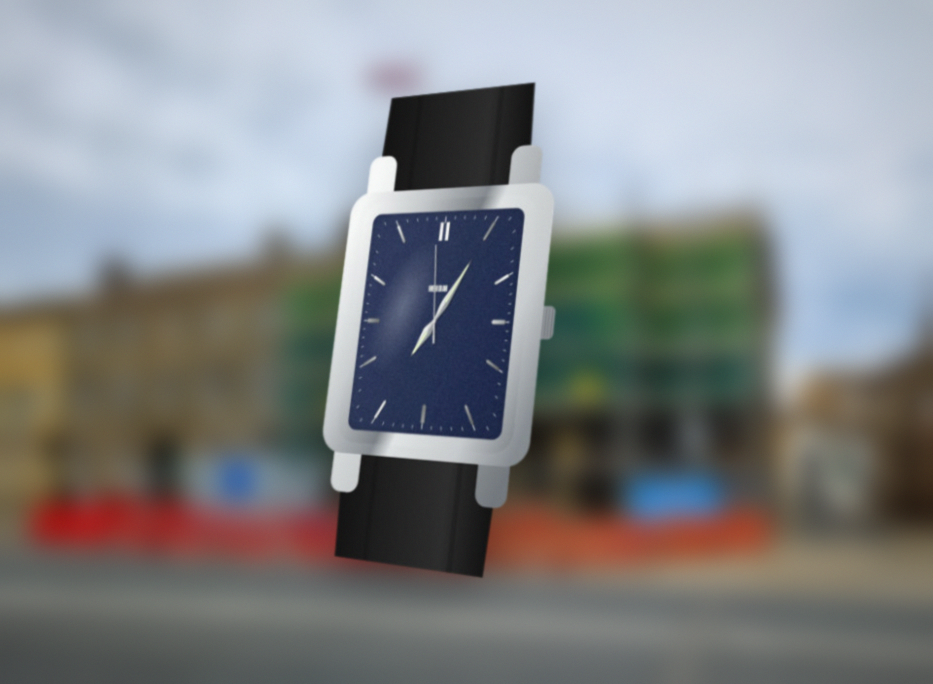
7:04:59
